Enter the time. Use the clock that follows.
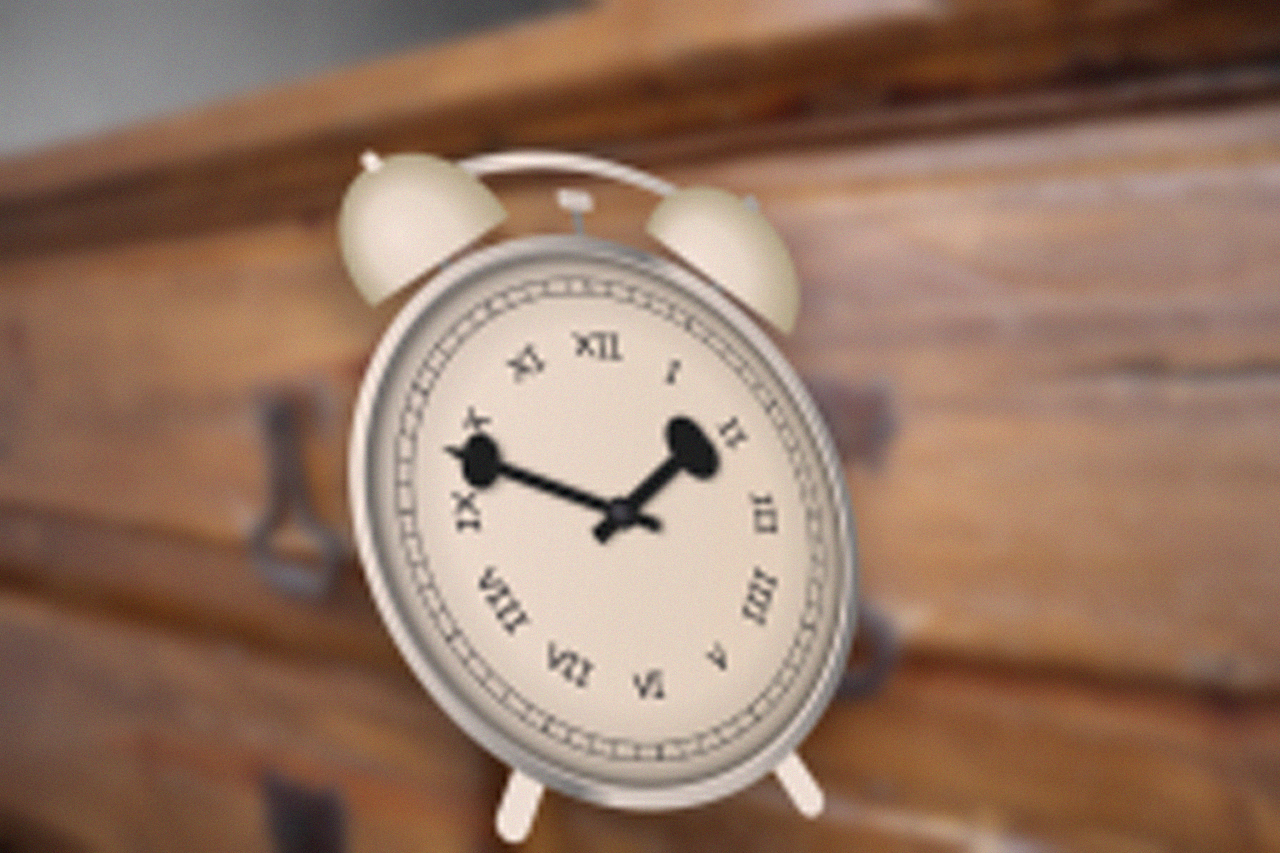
1:48
